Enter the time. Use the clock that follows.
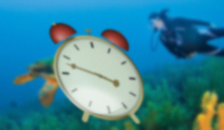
3:48
